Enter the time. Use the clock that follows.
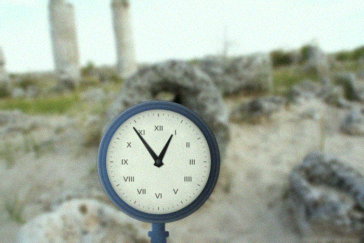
12:54
